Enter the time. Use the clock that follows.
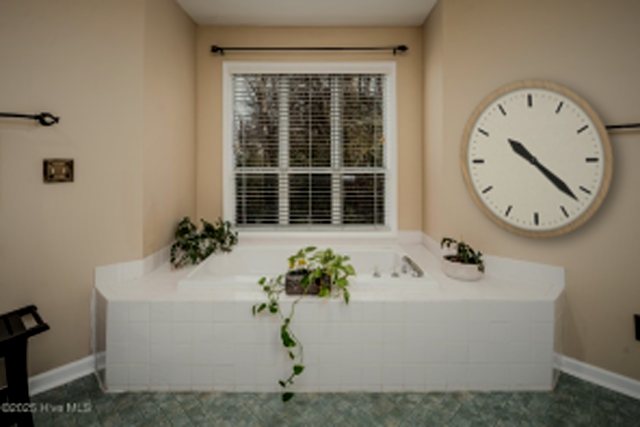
10:22
